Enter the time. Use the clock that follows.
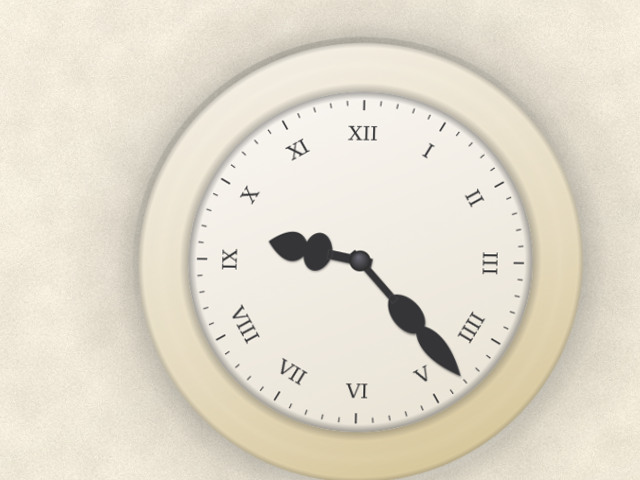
9:23
